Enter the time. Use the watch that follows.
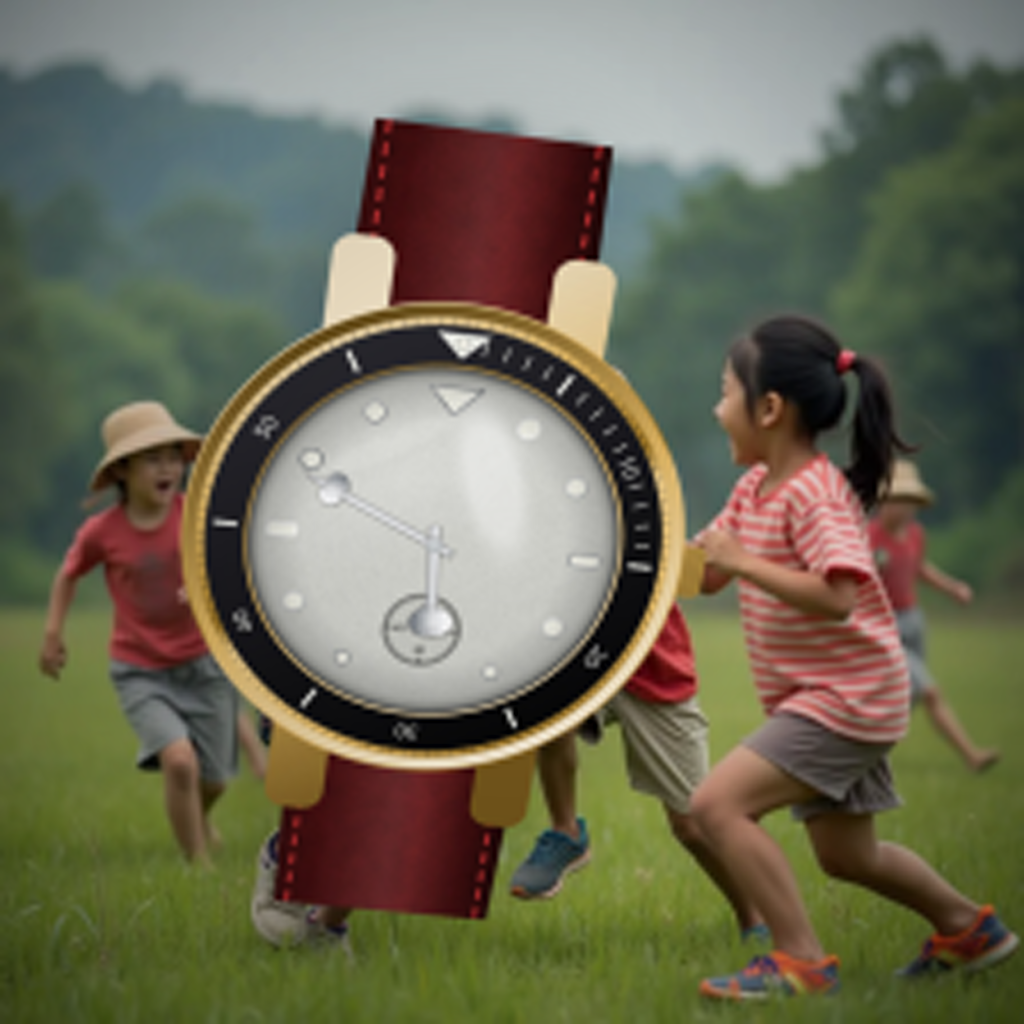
5:49
